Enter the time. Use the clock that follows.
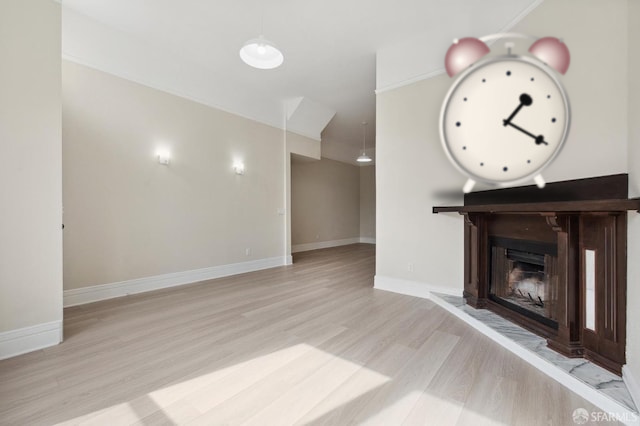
1:20
